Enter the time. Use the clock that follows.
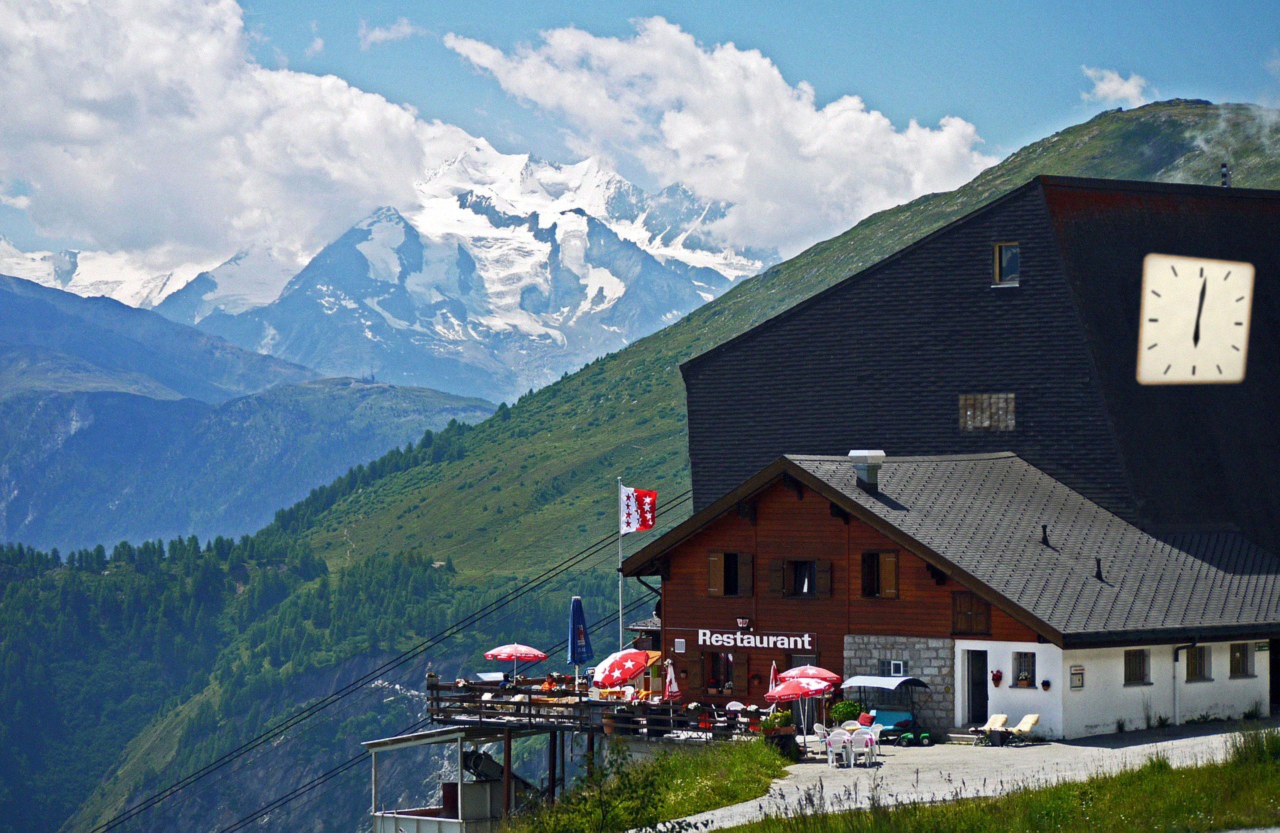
6:01
